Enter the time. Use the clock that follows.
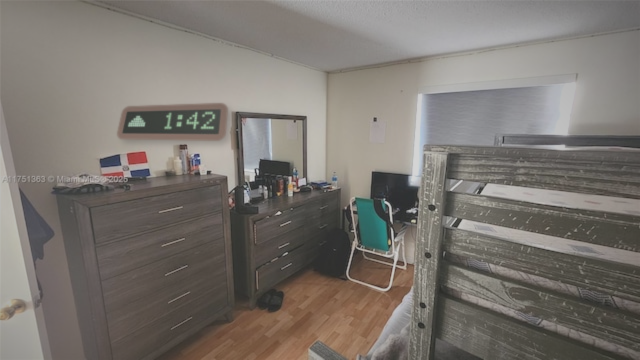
1:42
